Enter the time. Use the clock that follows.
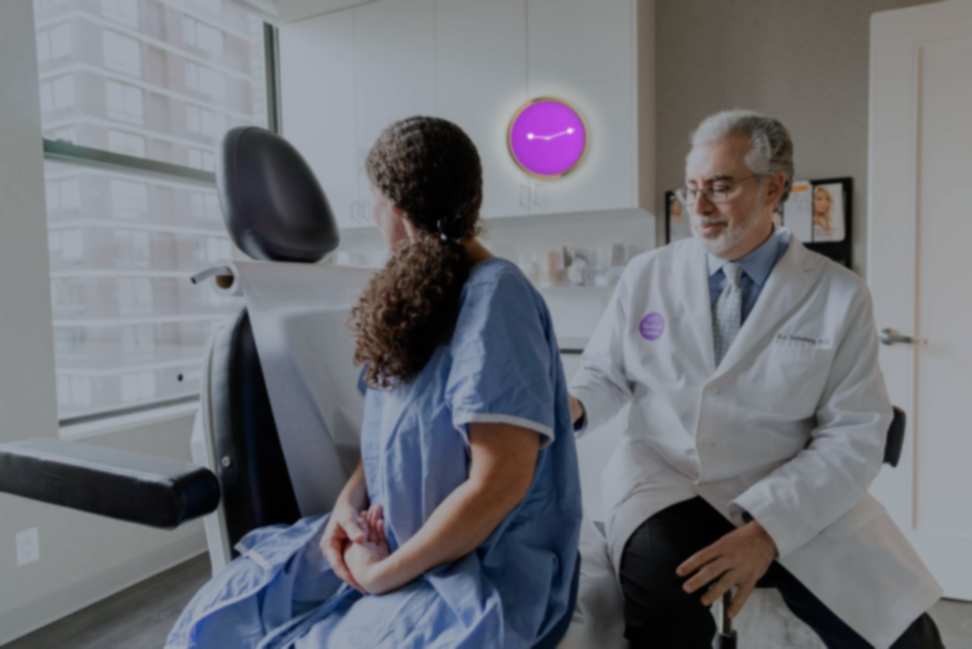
9:12
